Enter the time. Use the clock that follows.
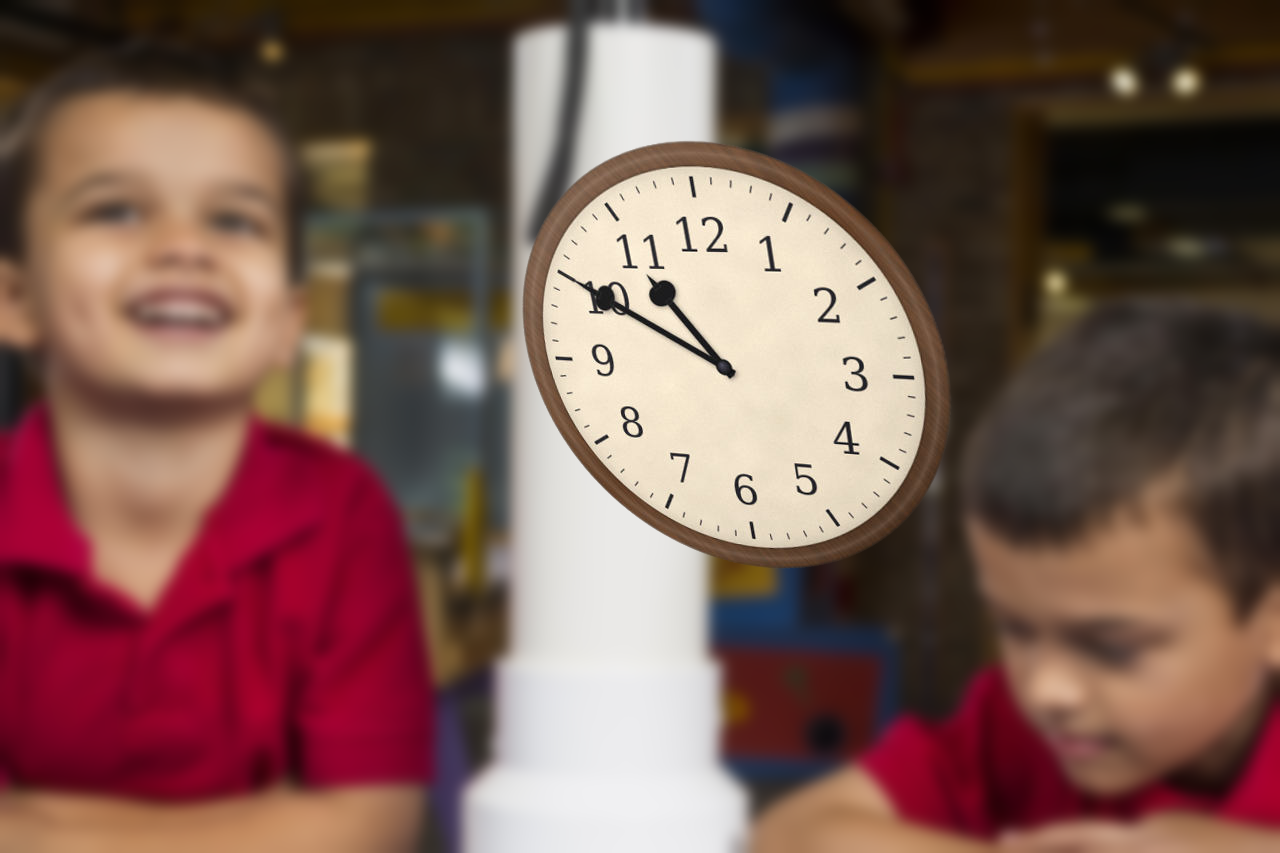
10:50
